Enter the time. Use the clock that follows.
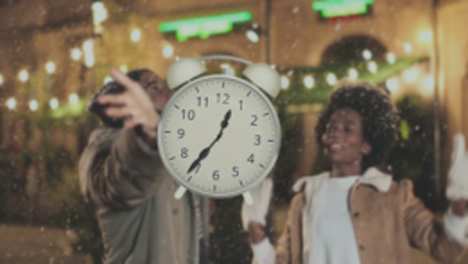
12:36
